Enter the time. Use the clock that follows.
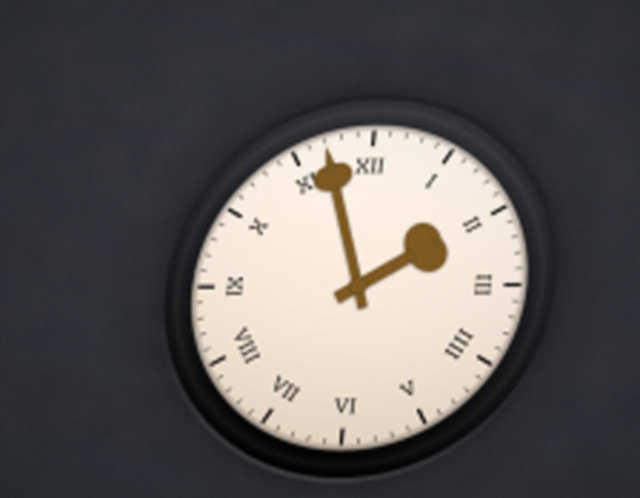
1:57
